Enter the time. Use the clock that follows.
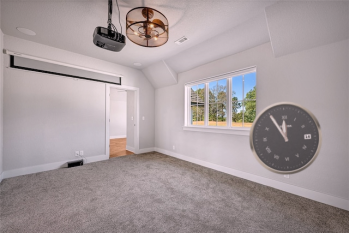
11:55
